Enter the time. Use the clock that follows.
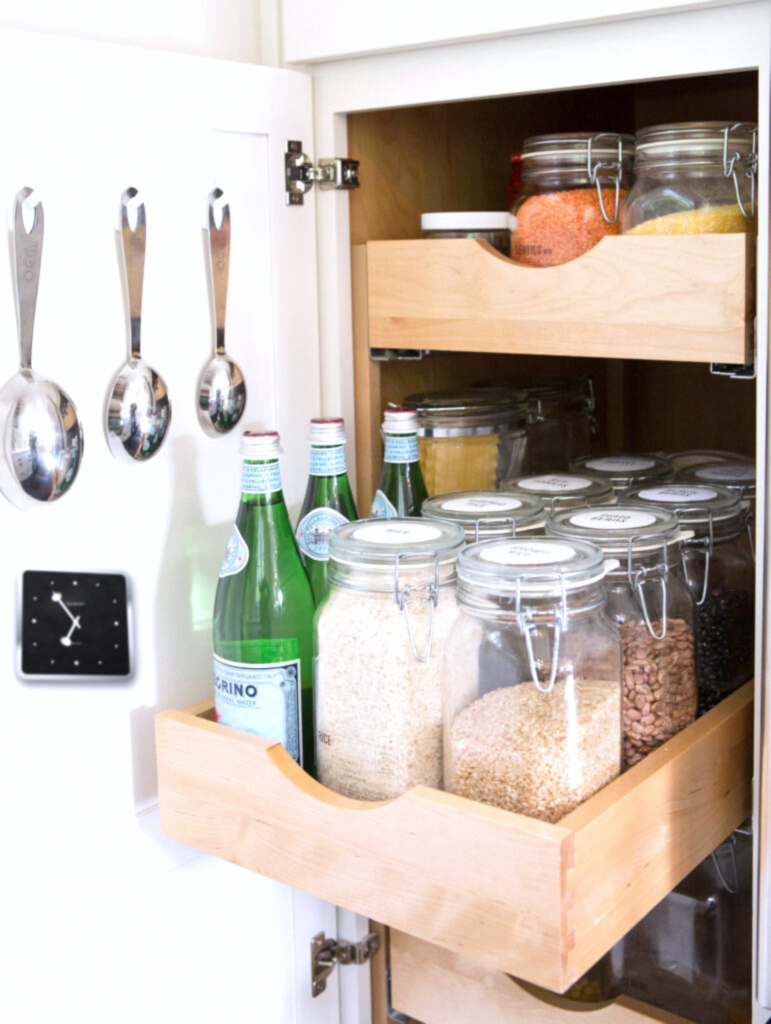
6:54
